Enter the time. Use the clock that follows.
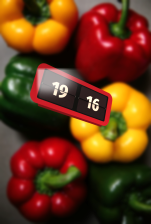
19:16
